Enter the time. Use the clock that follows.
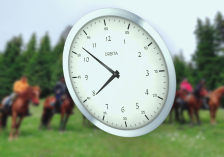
7:52
